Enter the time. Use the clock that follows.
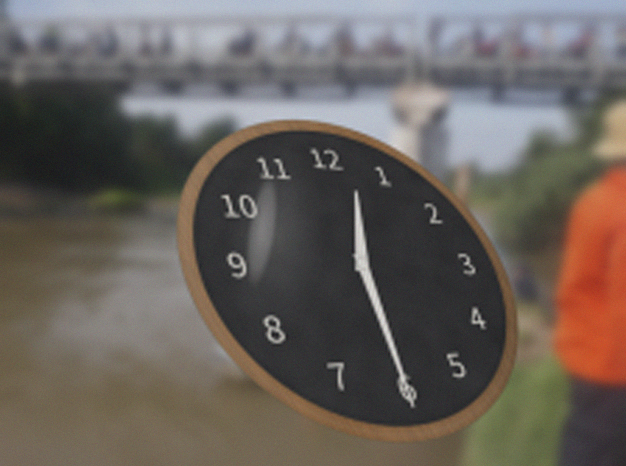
12:30
